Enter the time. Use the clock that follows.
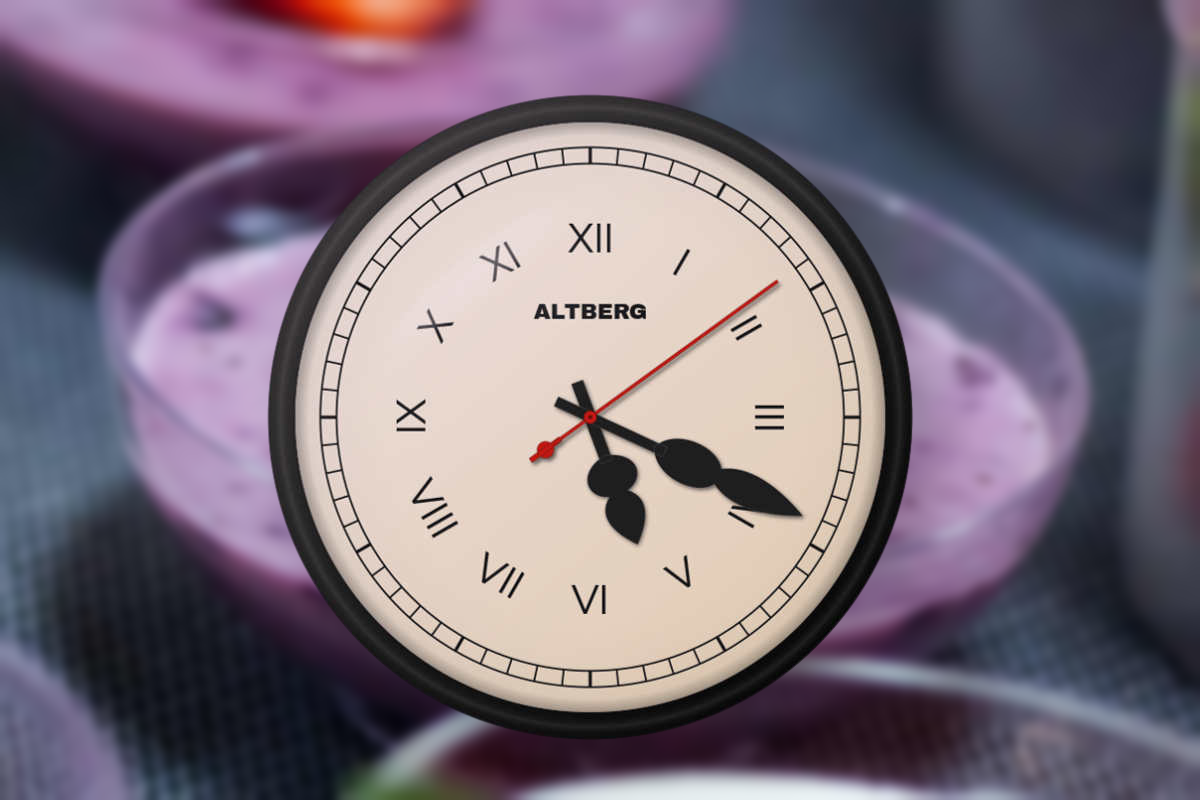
5:19:09
